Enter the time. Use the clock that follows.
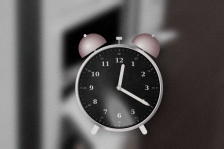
12:20
